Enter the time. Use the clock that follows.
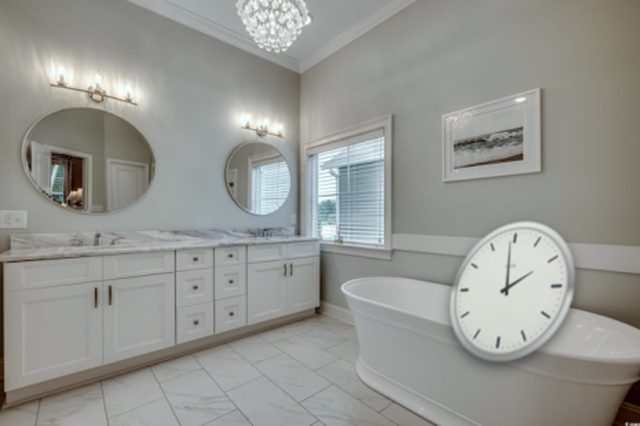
1:59
